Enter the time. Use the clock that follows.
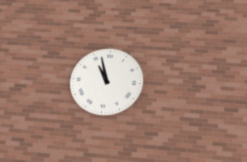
10:57
